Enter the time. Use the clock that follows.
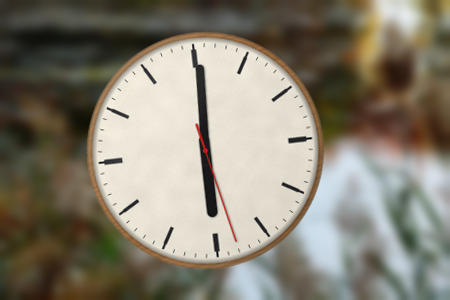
6:00:28
